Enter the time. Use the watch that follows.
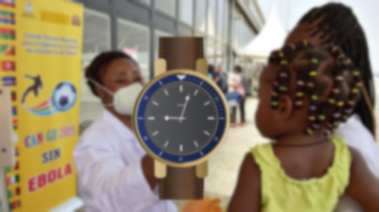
9:03
